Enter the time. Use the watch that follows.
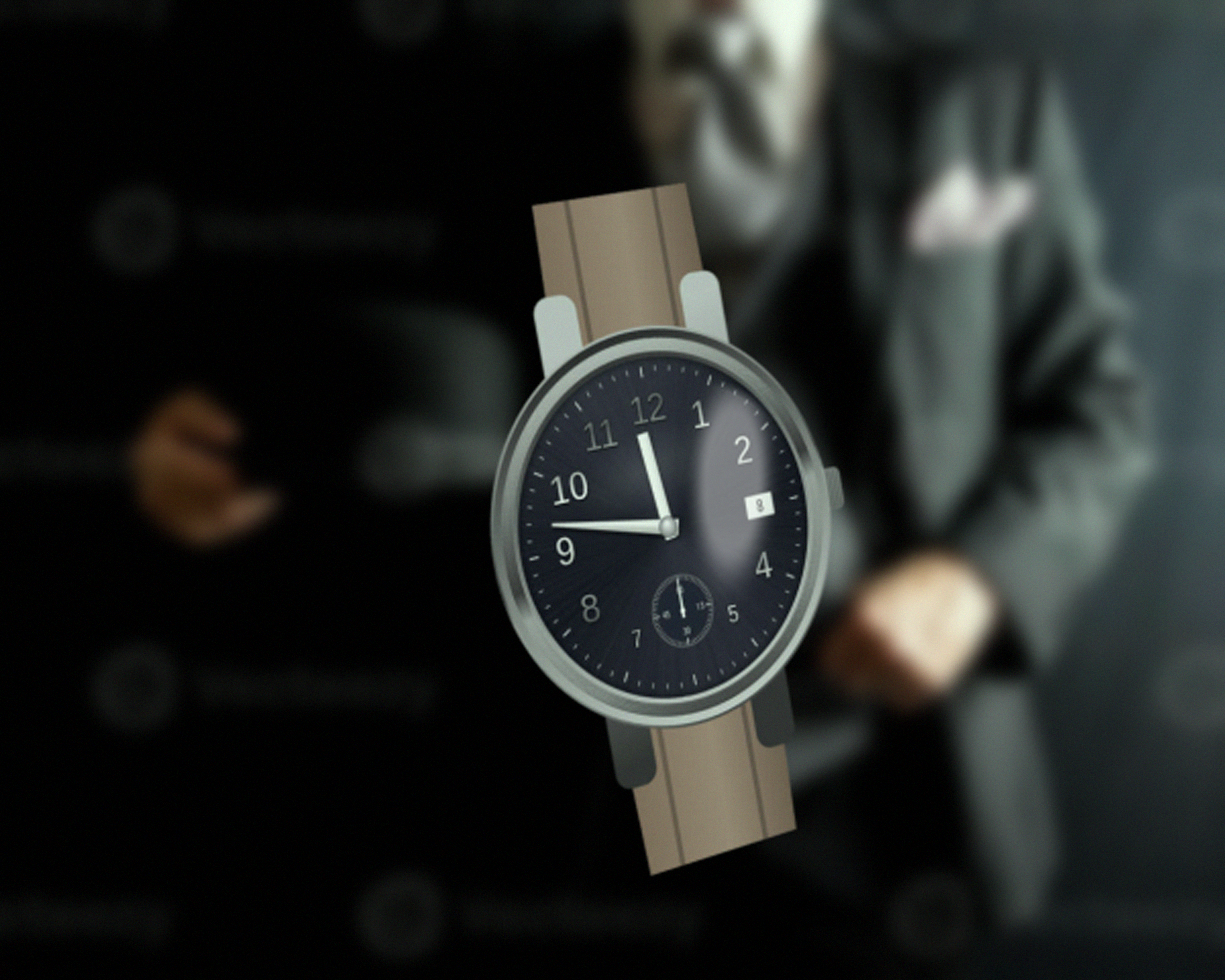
11:47
